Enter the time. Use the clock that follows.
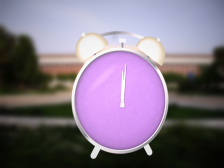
12:01
